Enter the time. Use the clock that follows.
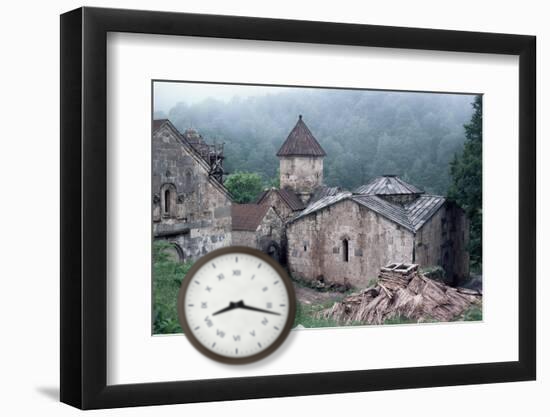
8:17
